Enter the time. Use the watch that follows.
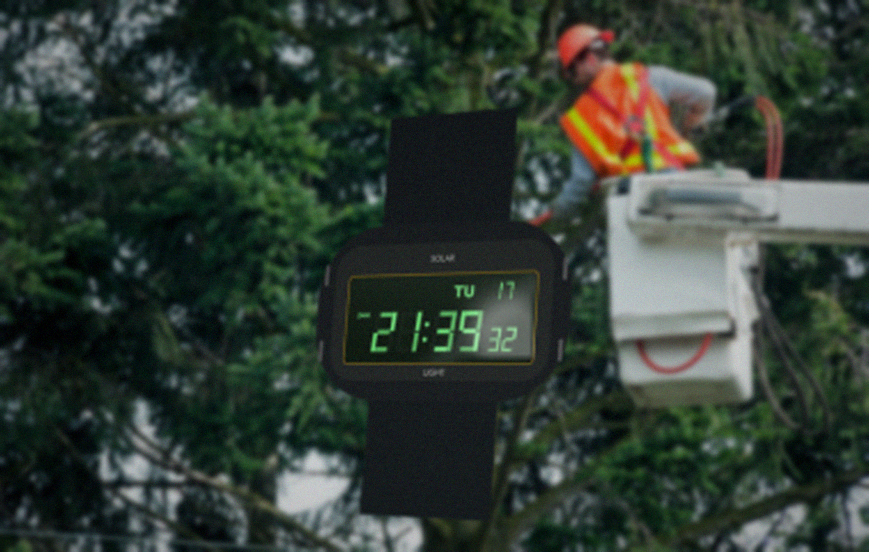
21:39:32
